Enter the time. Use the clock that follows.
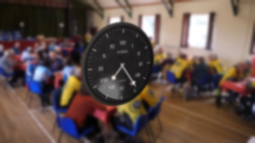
7:24
